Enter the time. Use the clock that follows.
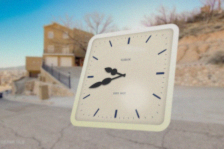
9:42
